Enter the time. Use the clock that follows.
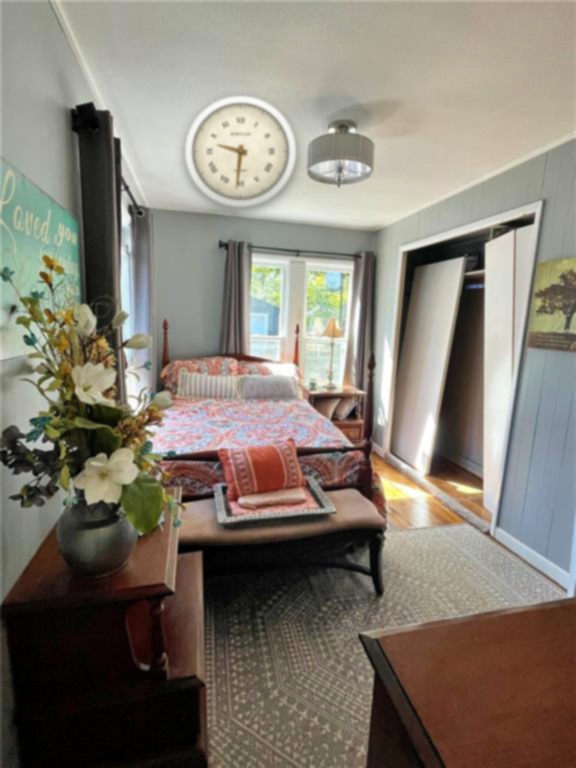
9:31
